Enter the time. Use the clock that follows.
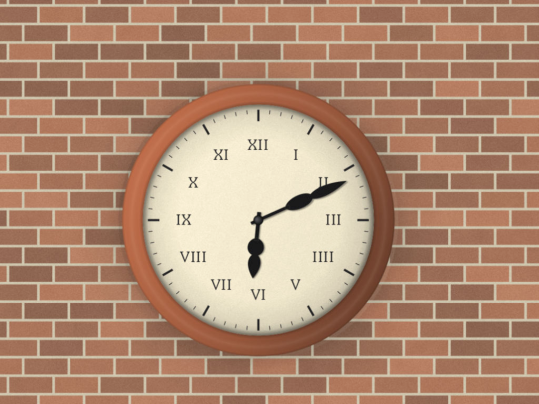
6:11
